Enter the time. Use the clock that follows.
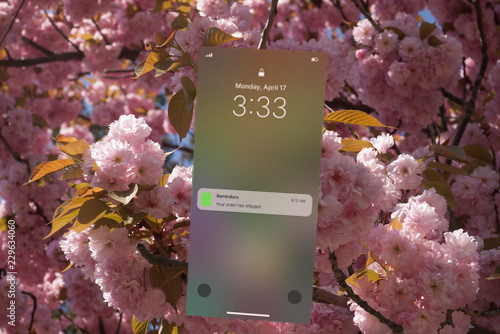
3:33
